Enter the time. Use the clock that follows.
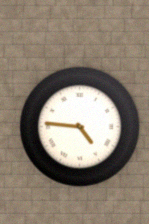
4:46
